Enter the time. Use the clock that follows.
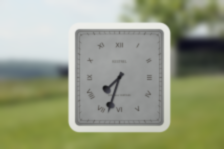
7:33
